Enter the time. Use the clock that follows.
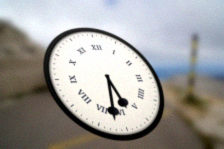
5:32
